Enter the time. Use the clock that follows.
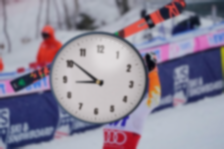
8:51
